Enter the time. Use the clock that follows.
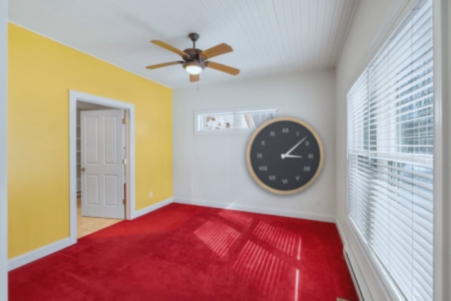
3:08
